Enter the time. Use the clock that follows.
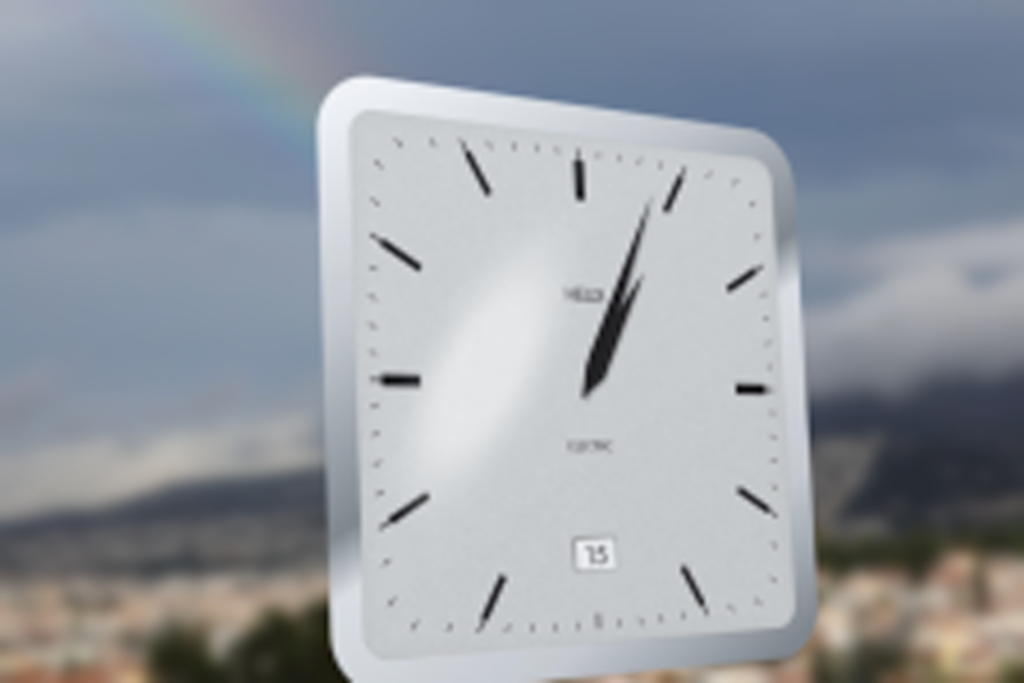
1:04
